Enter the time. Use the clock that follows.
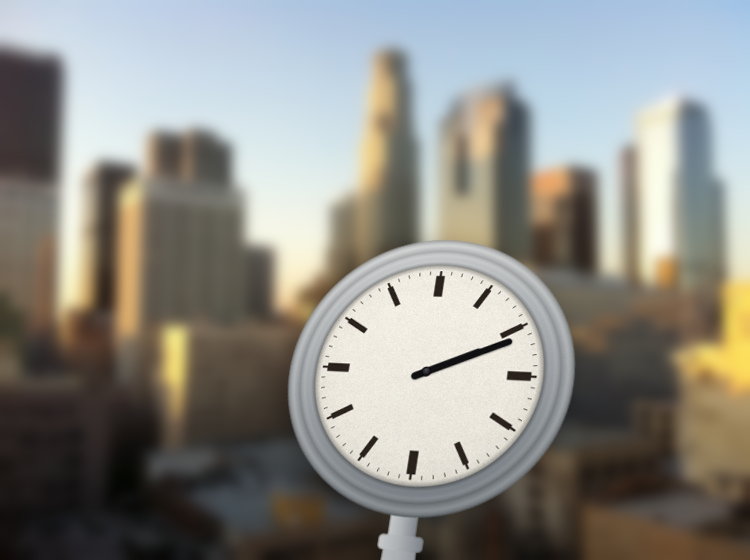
2:11
